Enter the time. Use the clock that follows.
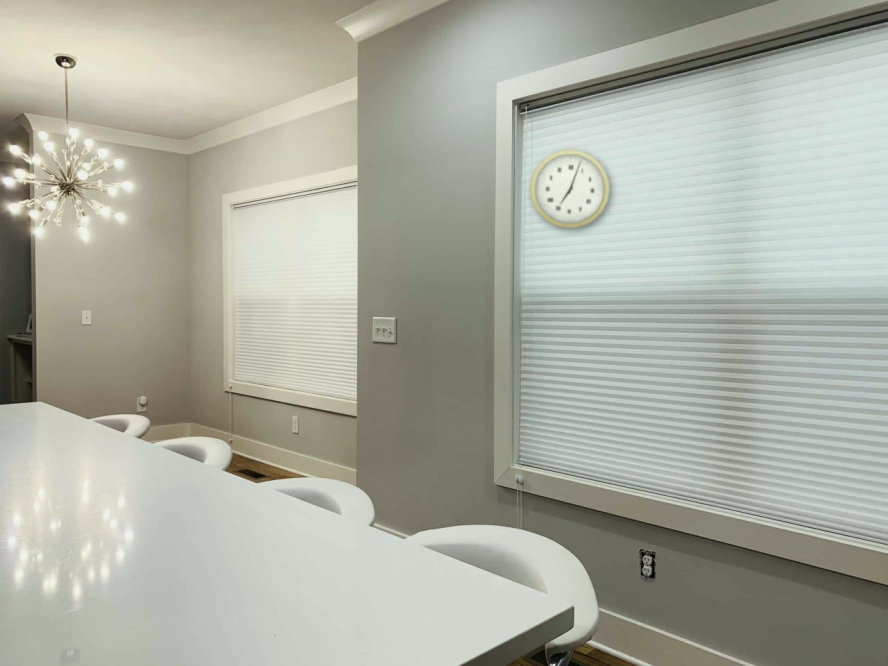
7:03
